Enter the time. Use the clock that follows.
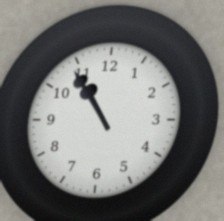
10:54
